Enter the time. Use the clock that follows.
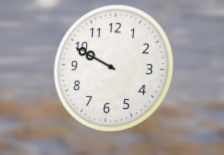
9:49
